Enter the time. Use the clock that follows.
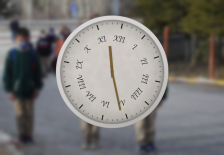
11:26
